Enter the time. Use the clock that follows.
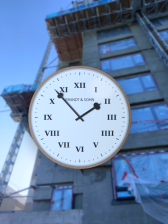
1:53
